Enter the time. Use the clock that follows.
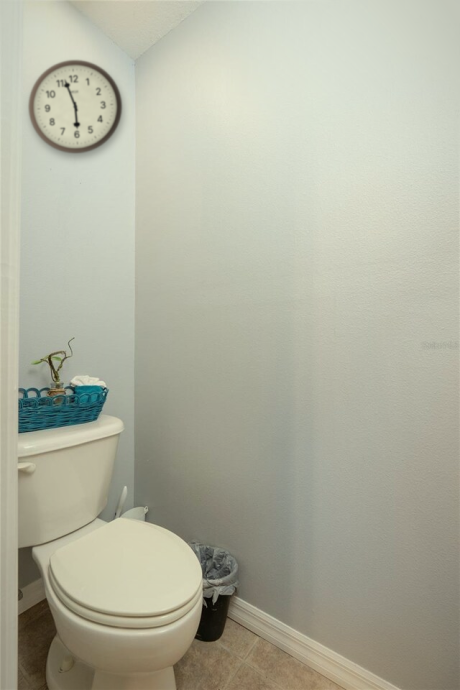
5:57
